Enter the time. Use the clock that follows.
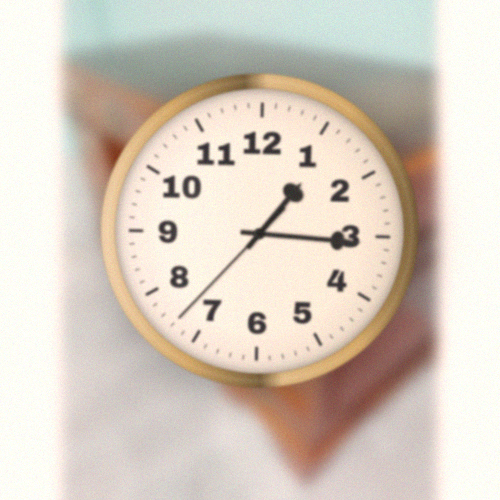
1:15:37
